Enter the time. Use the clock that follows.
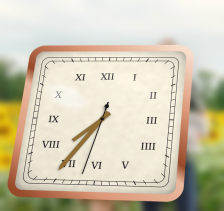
7:35:32
